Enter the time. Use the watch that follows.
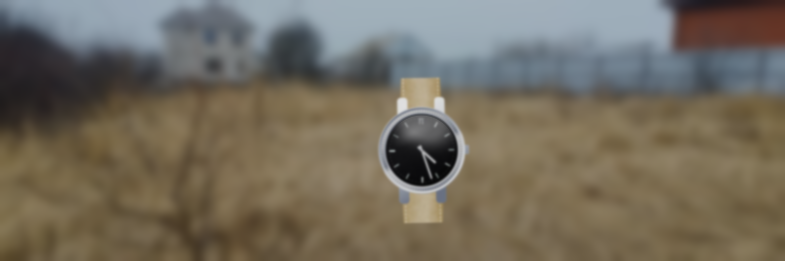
4:27
